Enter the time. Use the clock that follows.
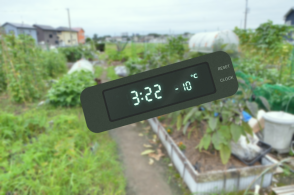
3:22
